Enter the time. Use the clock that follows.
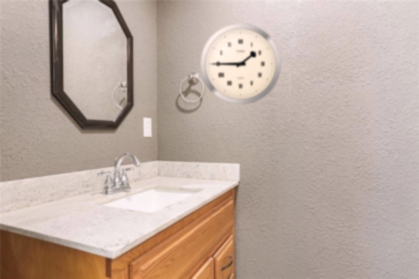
1:45
